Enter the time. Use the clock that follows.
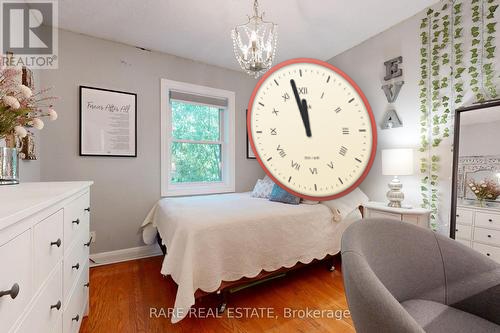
11:58
